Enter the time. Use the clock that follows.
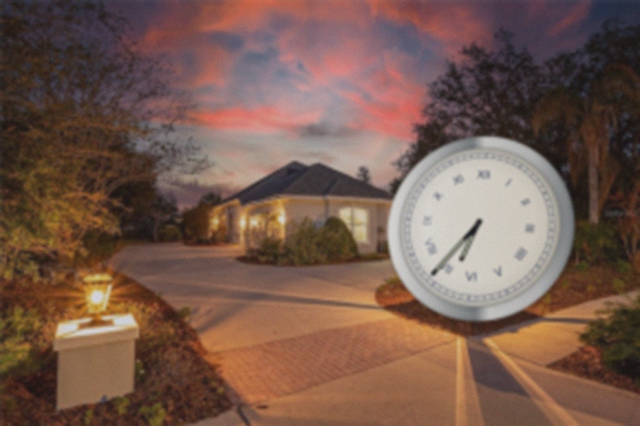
6:36
